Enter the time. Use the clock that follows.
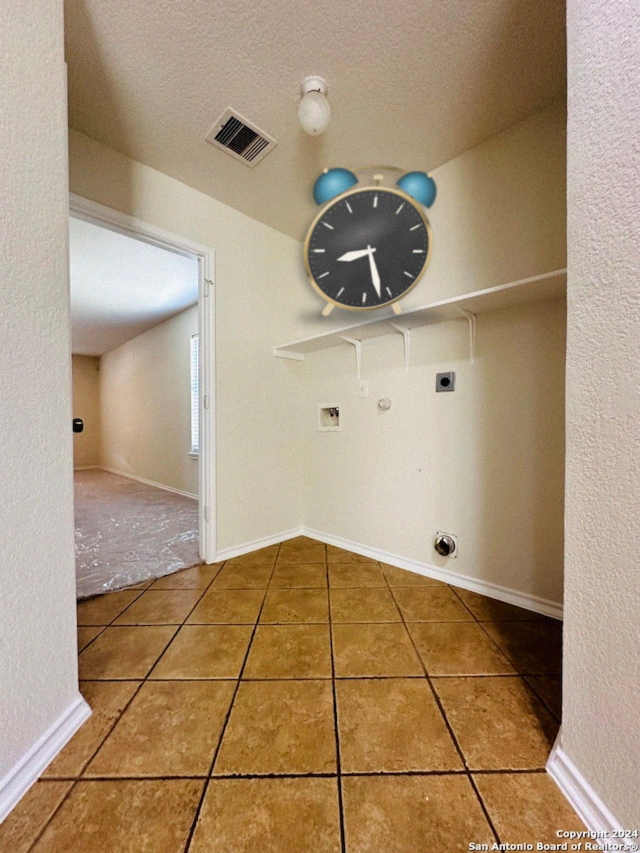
8:27
